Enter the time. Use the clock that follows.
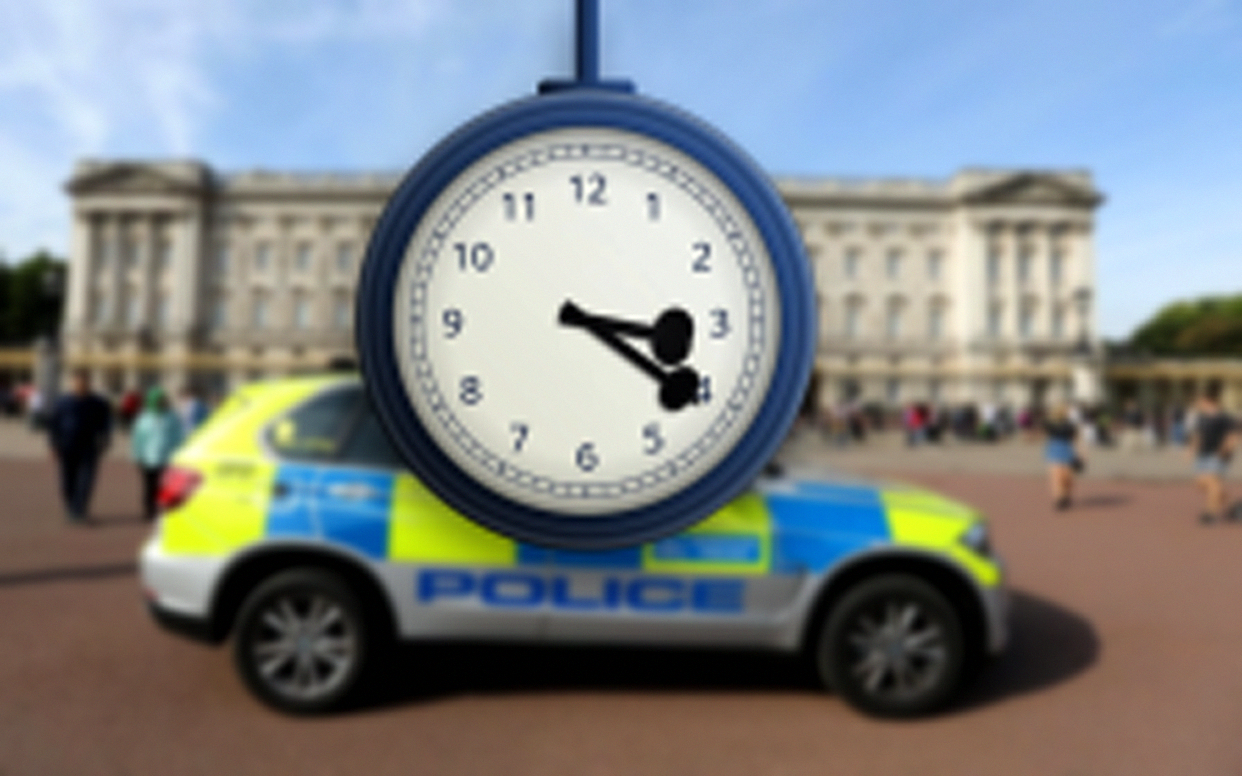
3:21
